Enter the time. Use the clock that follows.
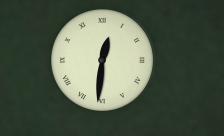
12:31
